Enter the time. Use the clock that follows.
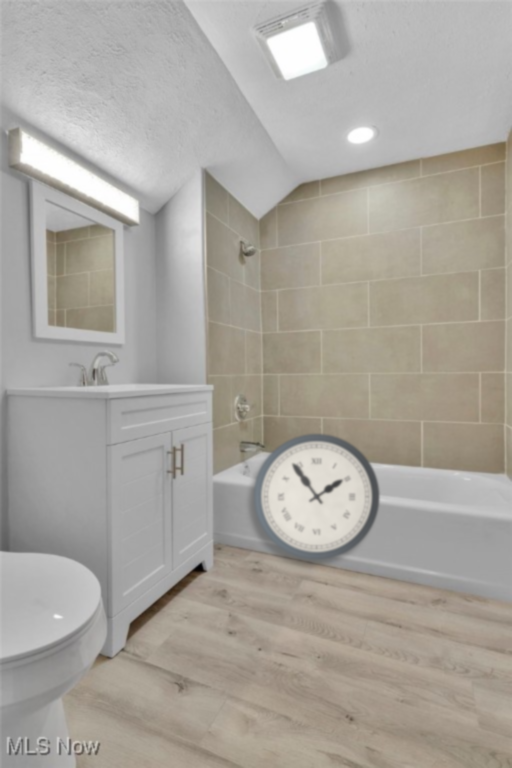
1:54
